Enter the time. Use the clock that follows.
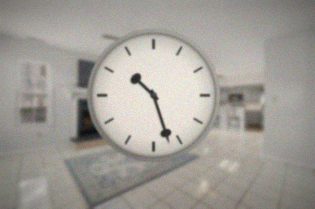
10:27
